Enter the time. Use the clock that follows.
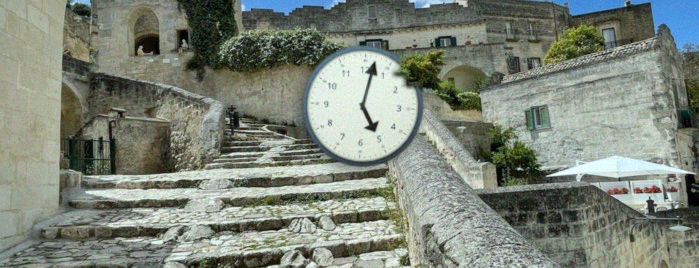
5:02
